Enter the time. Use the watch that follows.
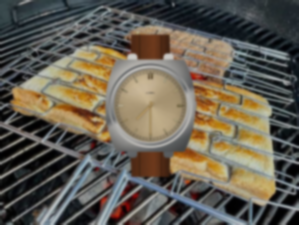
7:30
